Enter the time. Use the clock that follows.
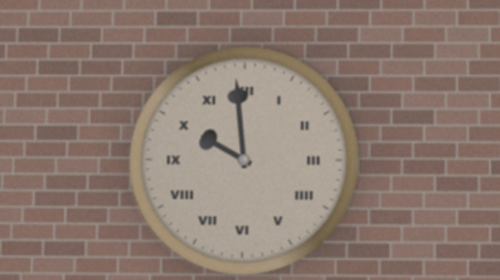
9:59
